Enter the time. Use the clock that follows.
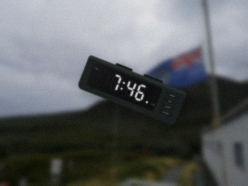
7:46
